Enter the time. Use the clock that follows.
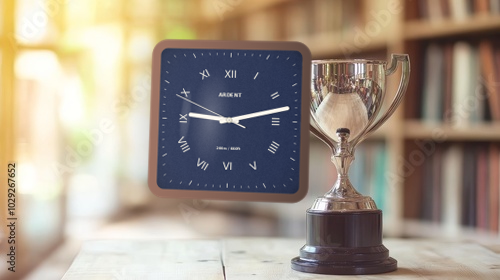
9:12:49
